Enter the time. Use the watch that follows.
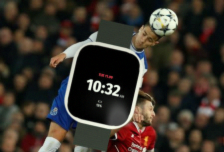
10:32
